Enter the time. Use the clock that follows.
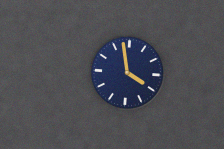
3:58
